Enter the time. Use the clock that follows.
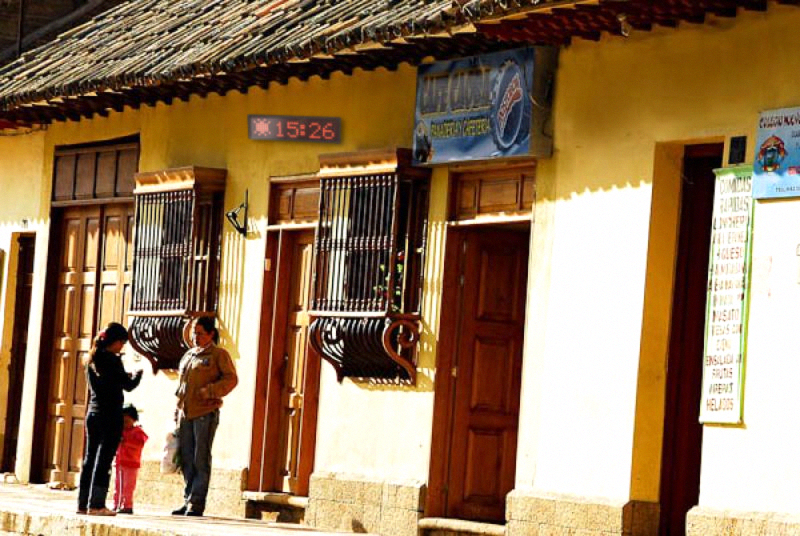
15:26
